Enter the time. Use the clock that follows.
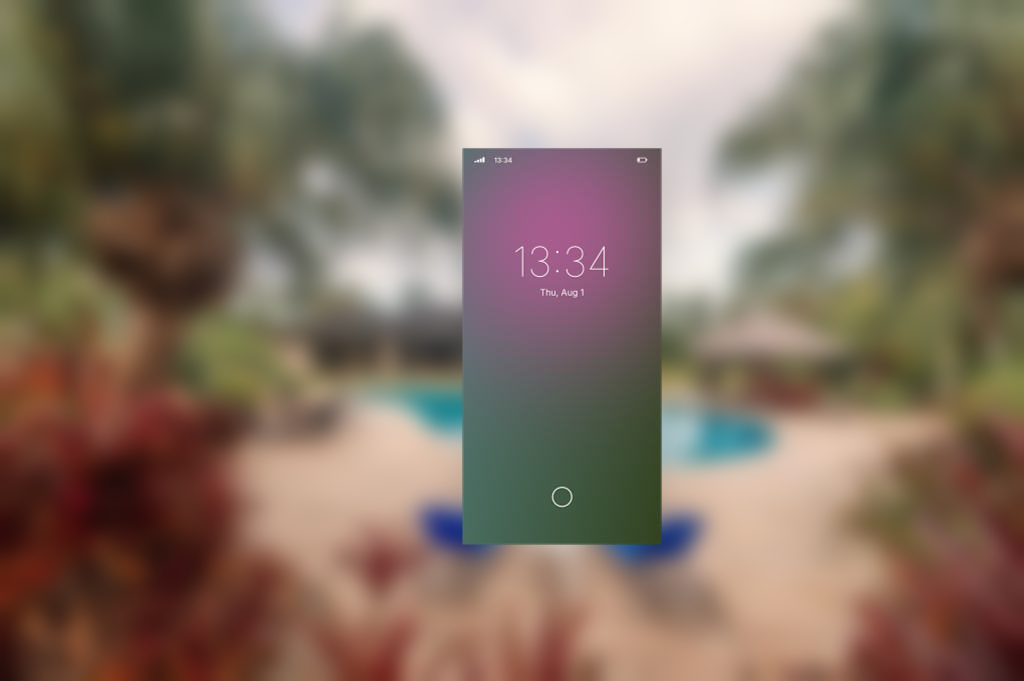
13:34
